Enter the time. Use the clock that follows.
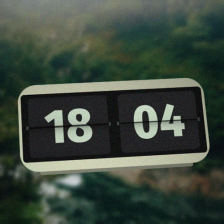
18:04
